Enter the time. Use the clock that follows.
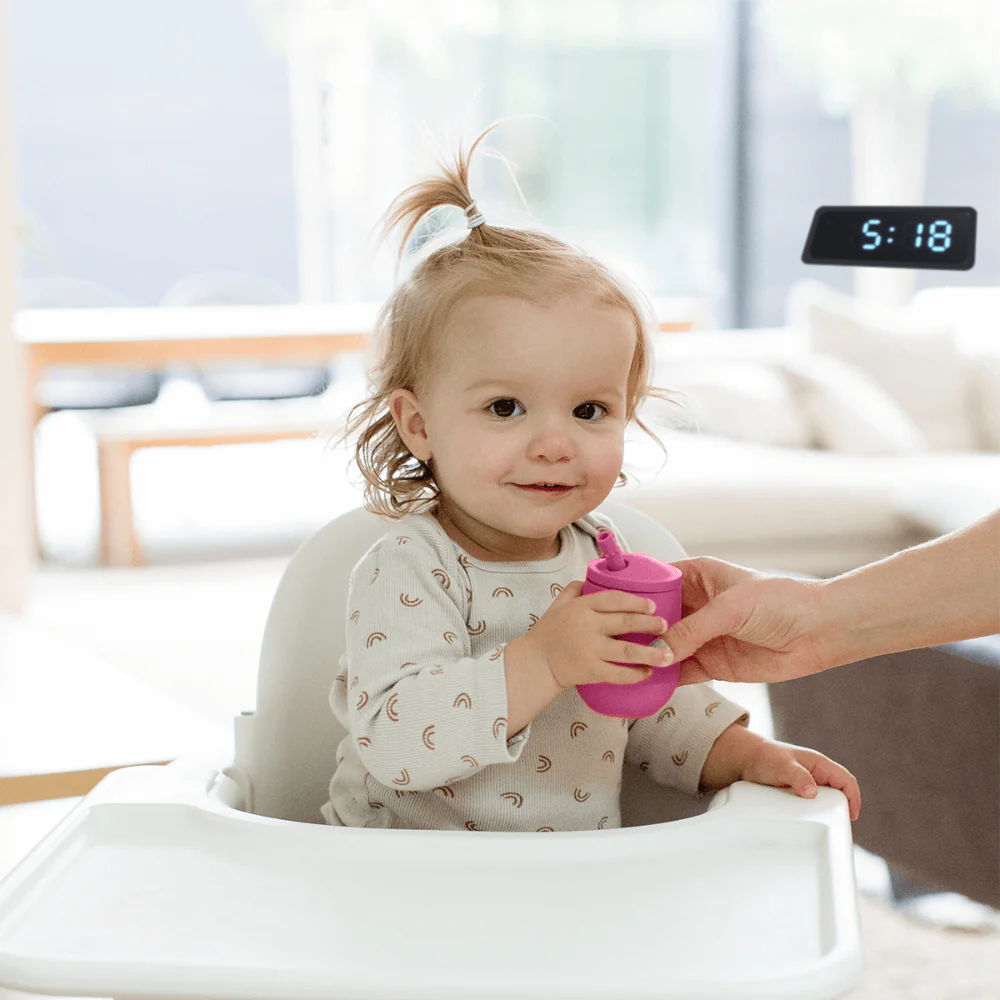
5:18
